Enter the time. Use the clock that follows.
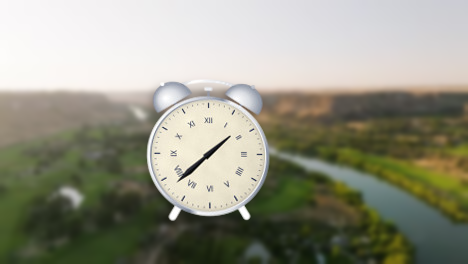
1:38
